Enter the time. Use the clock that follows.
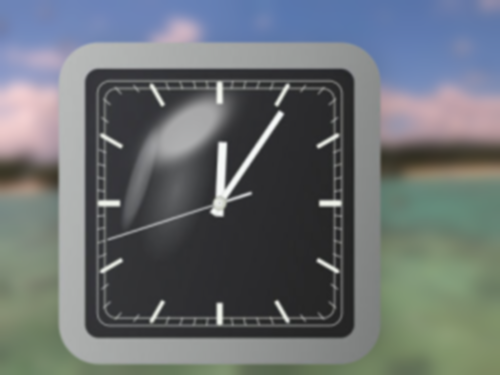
12:05:42
